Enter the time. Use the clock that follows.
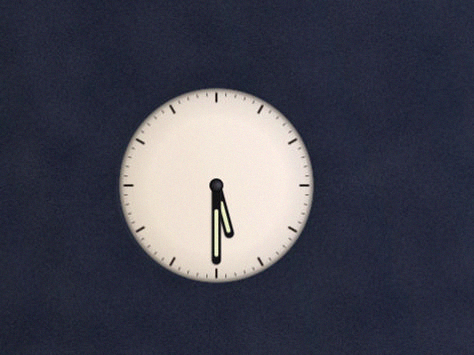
5:30
